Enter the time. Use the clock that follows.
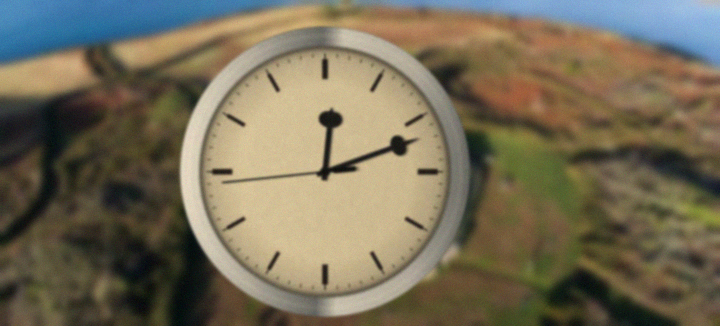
12:11:44
